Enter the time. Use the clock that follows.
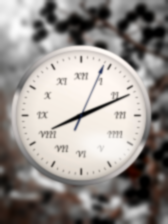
8:11:04
